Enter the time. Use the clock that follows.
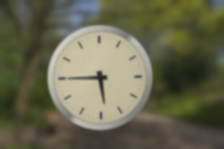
5:45
